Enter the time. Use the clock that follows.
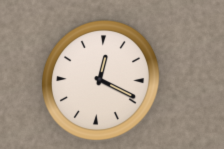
12:19
